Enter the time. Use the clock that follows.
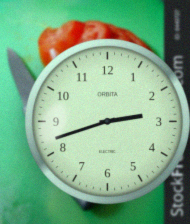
2:42
